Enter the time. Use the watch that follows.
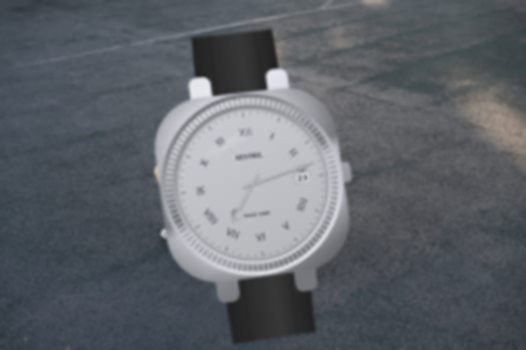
7:13
